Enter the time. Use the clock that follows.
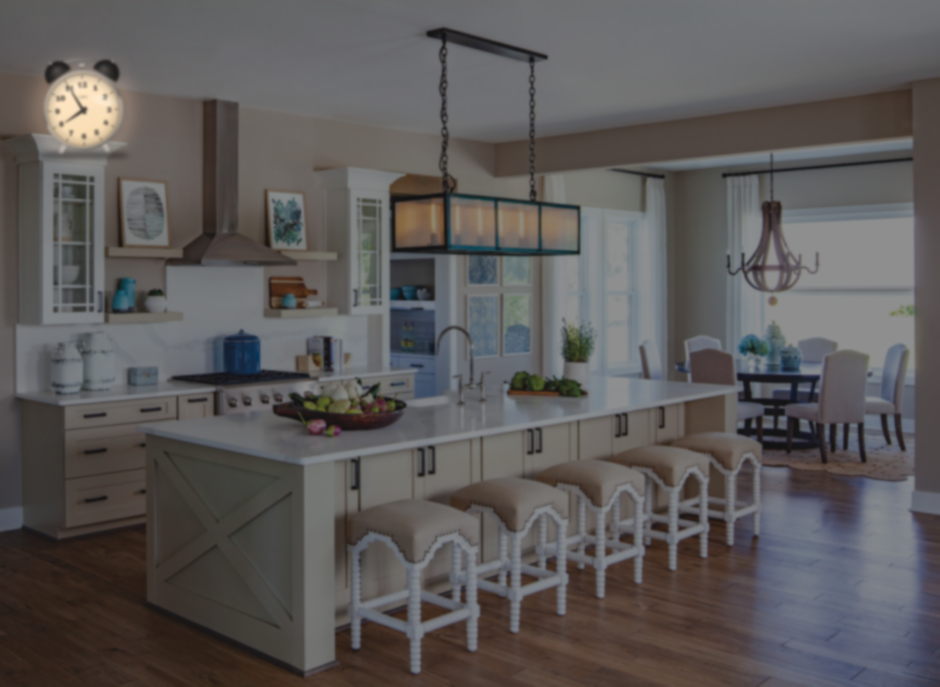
7:55
